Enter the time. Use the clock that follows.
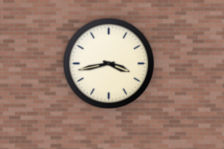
3:43
